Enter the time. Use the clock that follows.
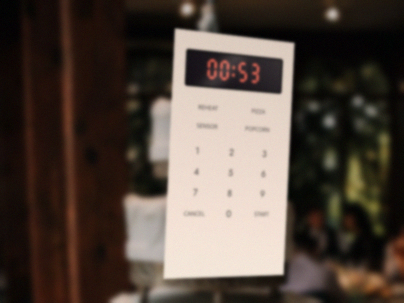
0:53
